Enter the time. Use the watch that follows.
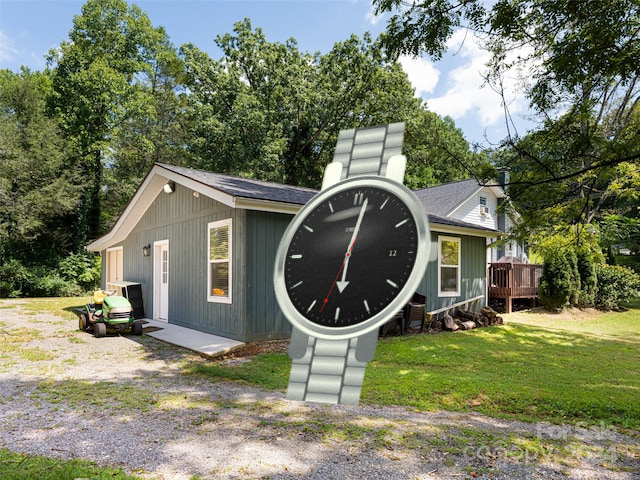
6:01:33
